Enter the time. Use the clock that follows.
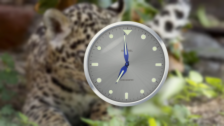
6:59
